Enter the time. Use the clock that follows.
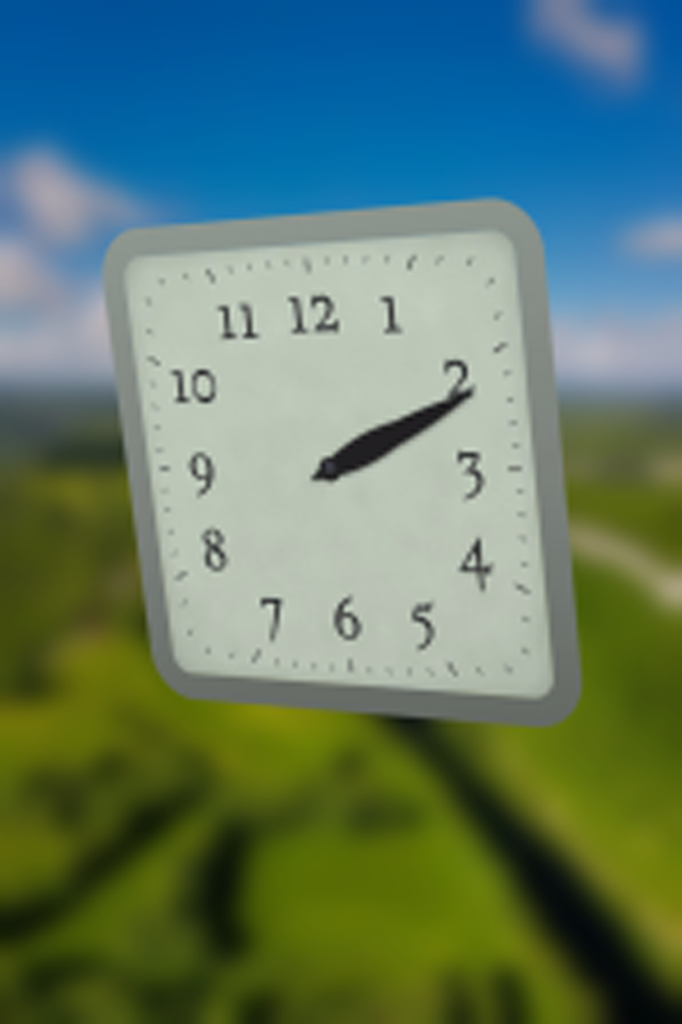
2:11
